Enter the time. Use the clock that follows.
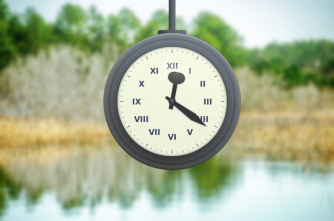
12:21
